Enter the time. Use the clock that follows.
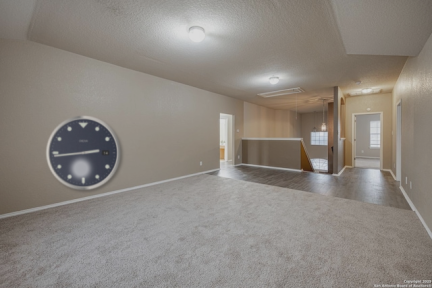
2:44
